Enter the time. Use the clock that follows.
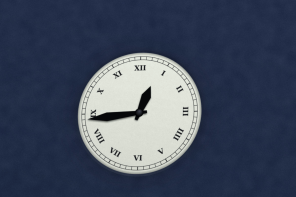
12:44
